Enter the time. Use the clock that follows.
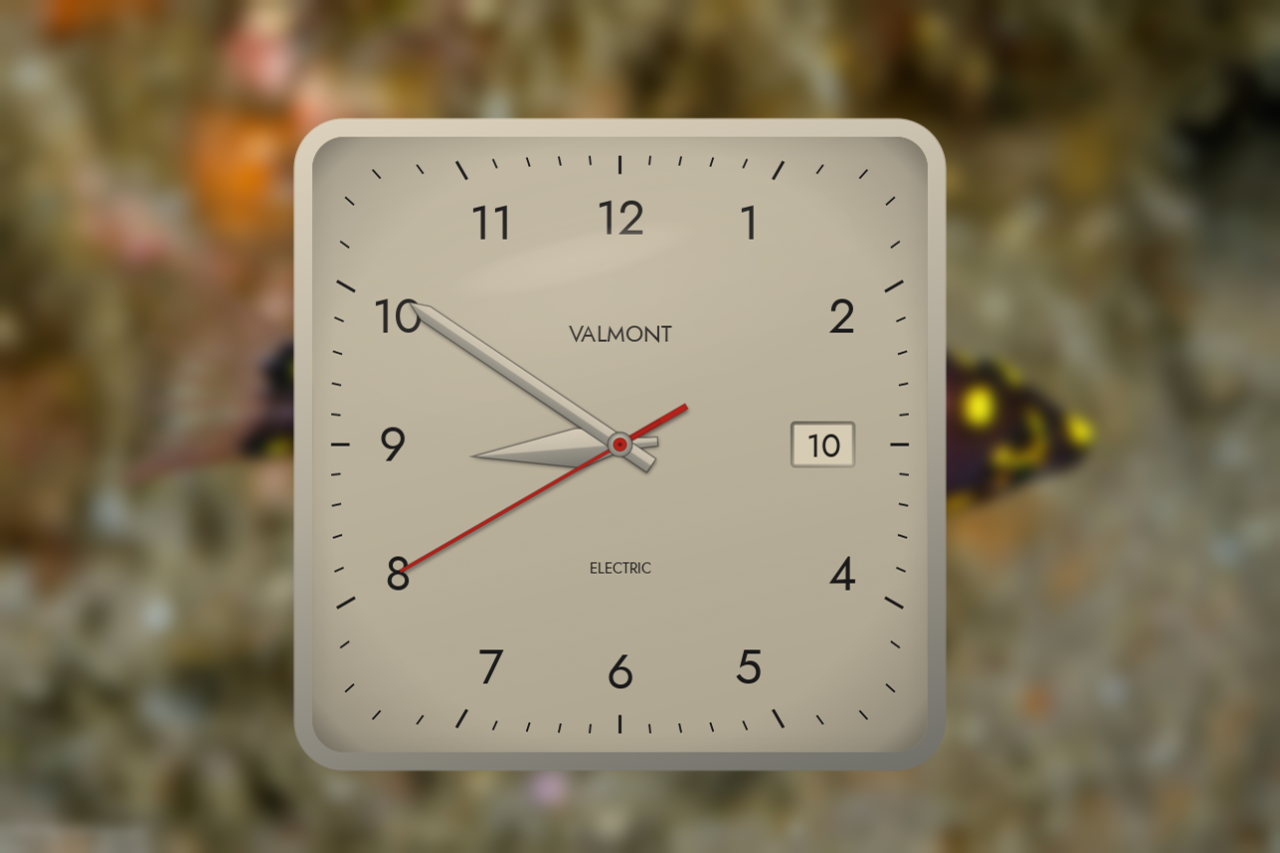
8:50:40
